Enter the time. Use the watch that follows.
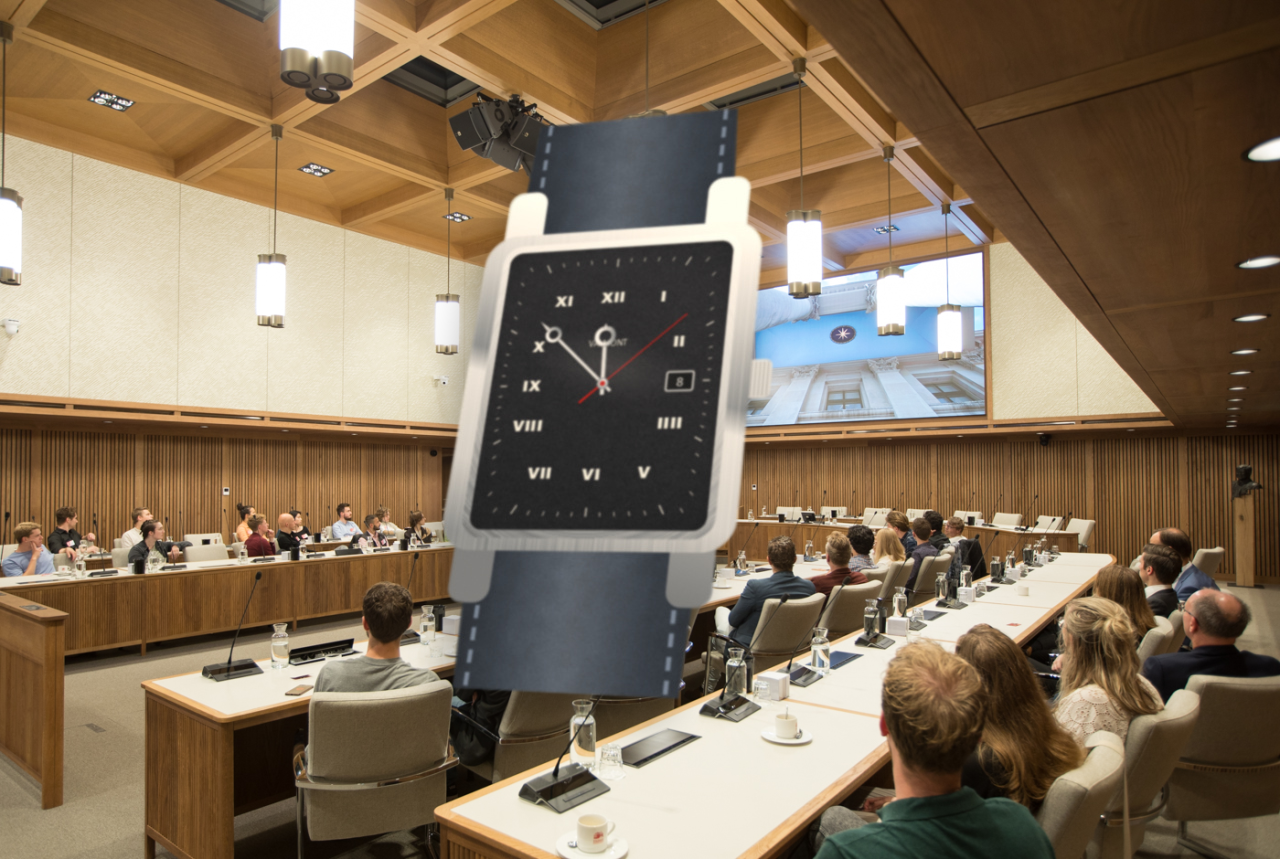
11:52:08
